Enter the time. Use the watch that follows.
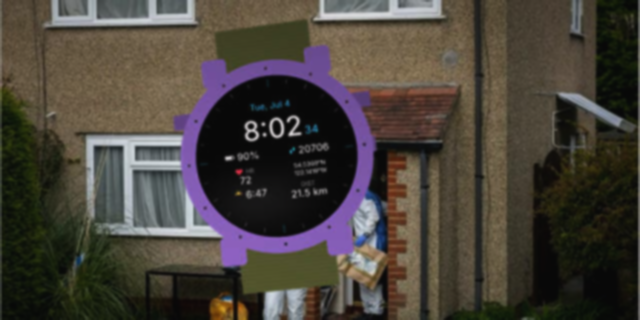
8:02
